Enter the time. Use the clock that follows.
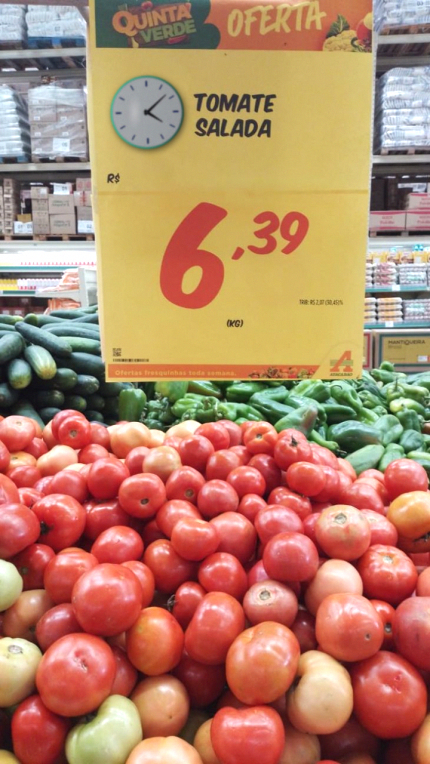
4:08
